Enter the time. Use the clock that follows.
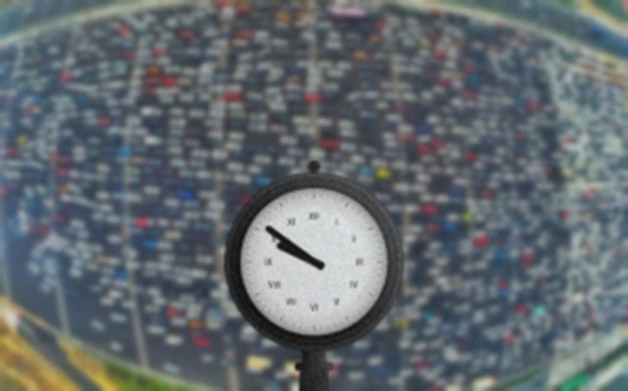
9:51
